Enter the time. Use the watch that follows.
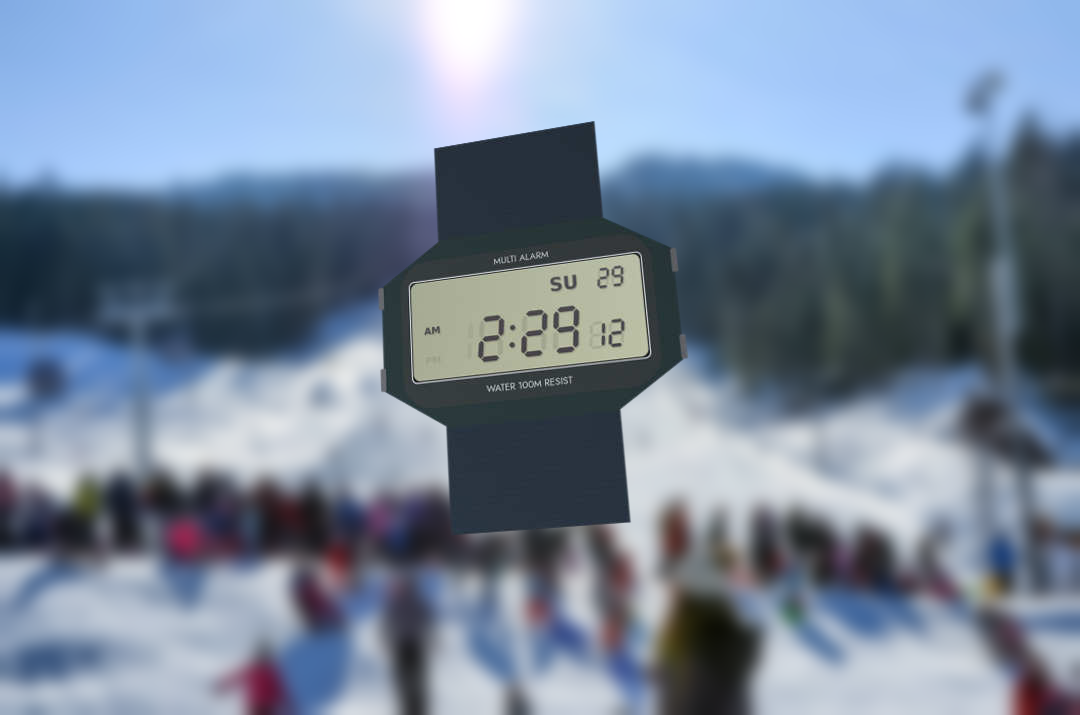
2:29:12
